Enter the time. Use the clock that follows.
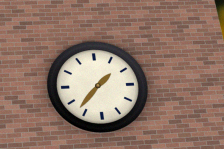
1:37
